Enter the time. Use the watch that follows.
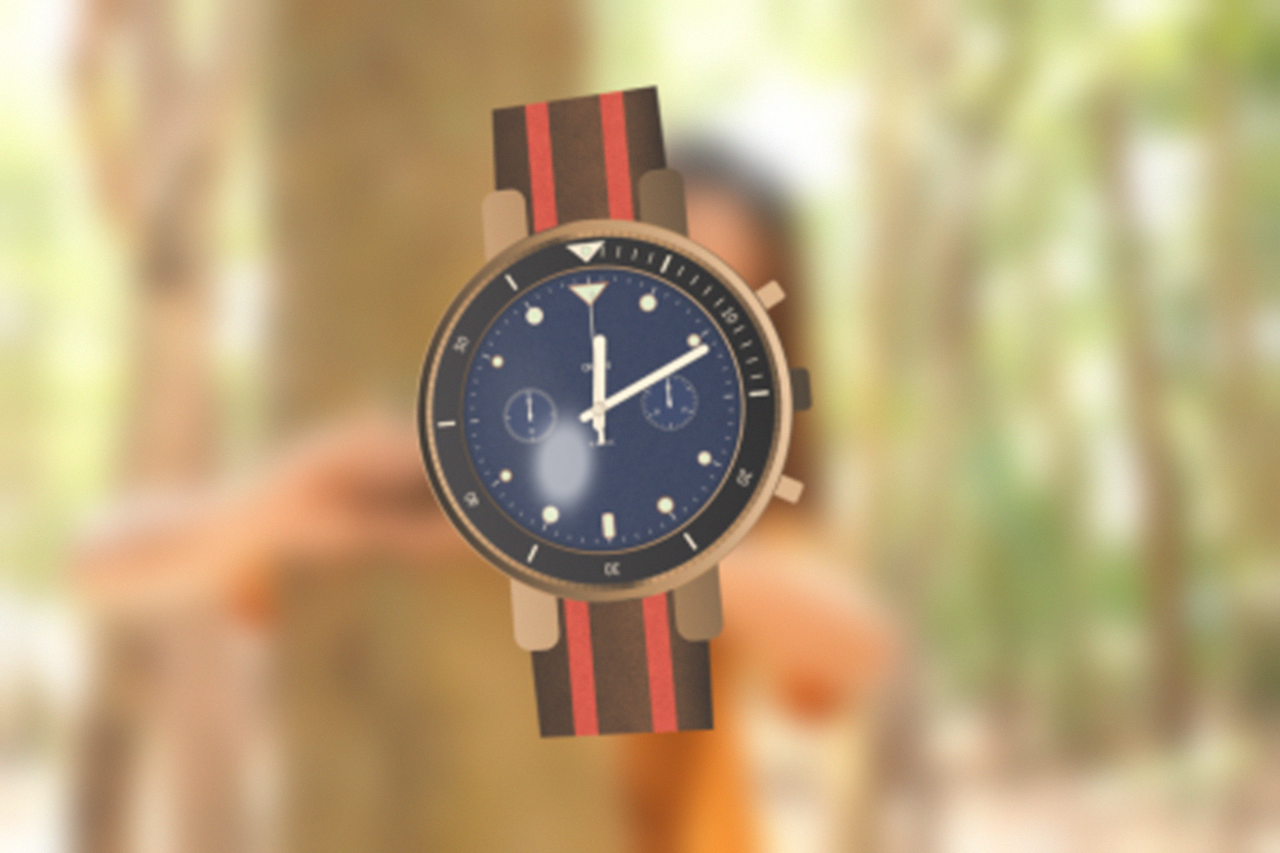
12:11
